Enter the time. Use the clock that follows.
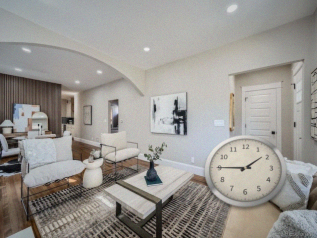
1:45
